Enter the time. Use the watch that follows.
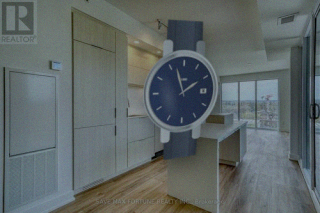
1:57
